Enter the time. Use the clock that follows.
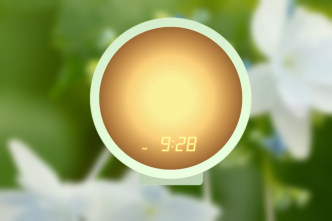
9:28
